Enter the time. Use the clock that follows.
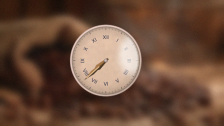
7:38
